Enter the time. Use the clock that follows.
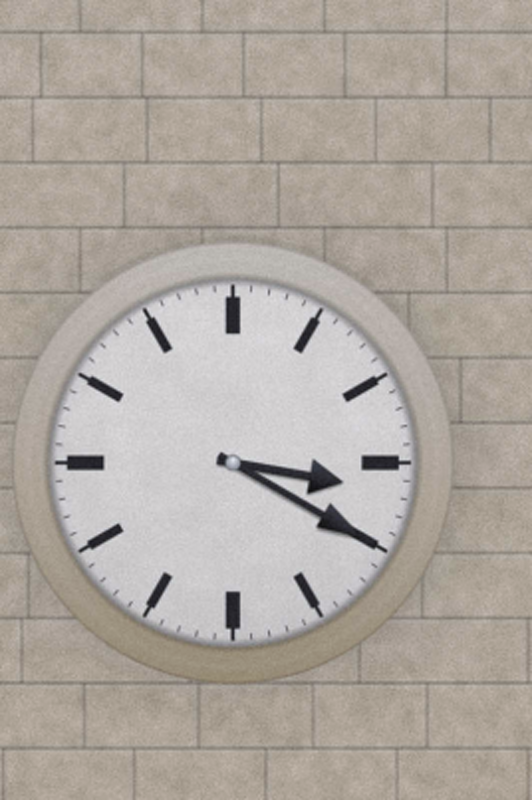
3:20
